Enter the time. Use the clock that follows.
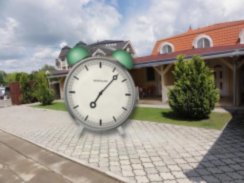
7:07
